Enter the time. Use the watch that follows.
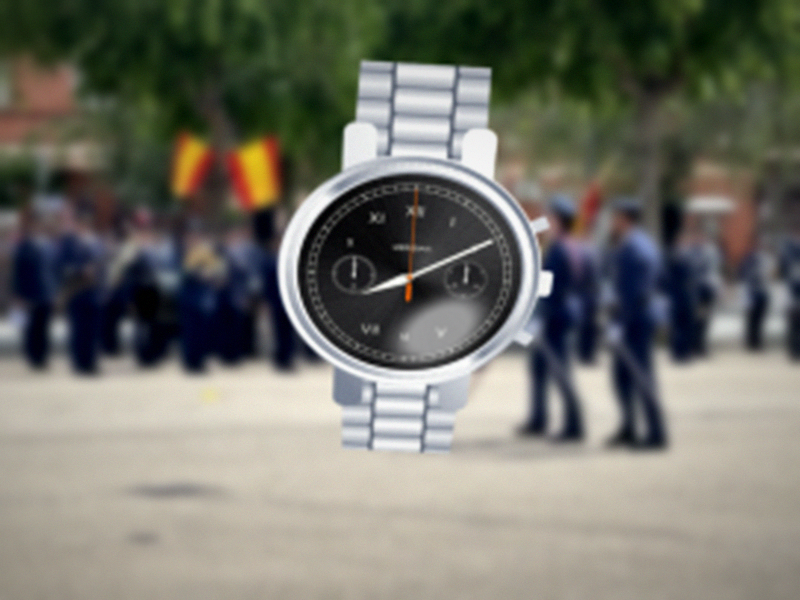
8:10
